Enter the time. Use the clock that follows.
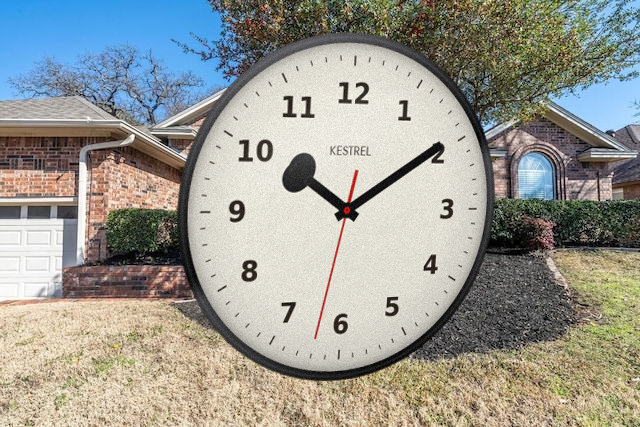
10:09:32
